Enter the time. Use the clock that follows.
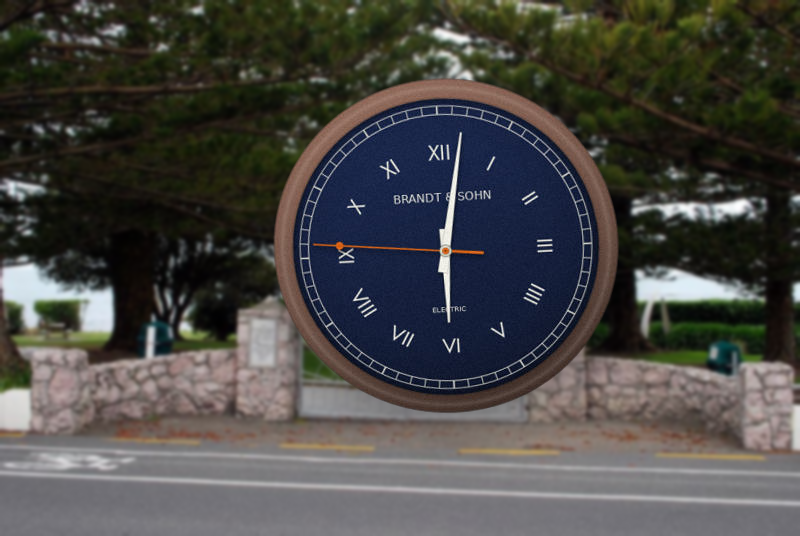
6:01:46
